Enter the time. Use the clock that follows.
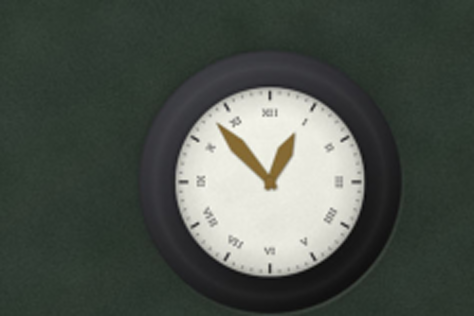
12:53
